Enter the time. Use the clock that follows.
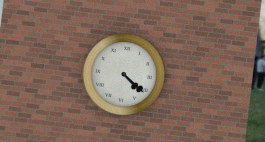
4:21
